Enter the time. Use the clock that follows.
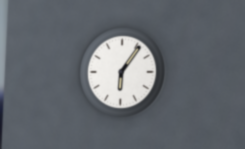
6:06
